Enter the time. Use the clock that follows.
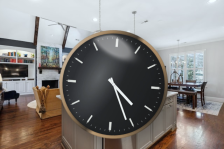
4:26
